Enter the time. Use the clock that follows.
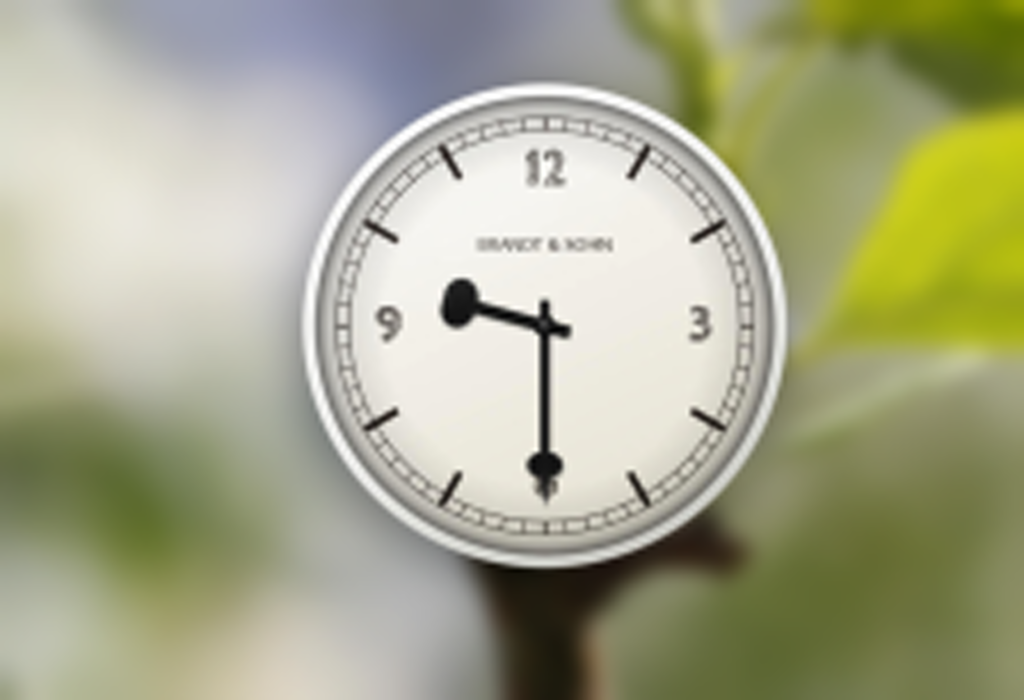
9:30
